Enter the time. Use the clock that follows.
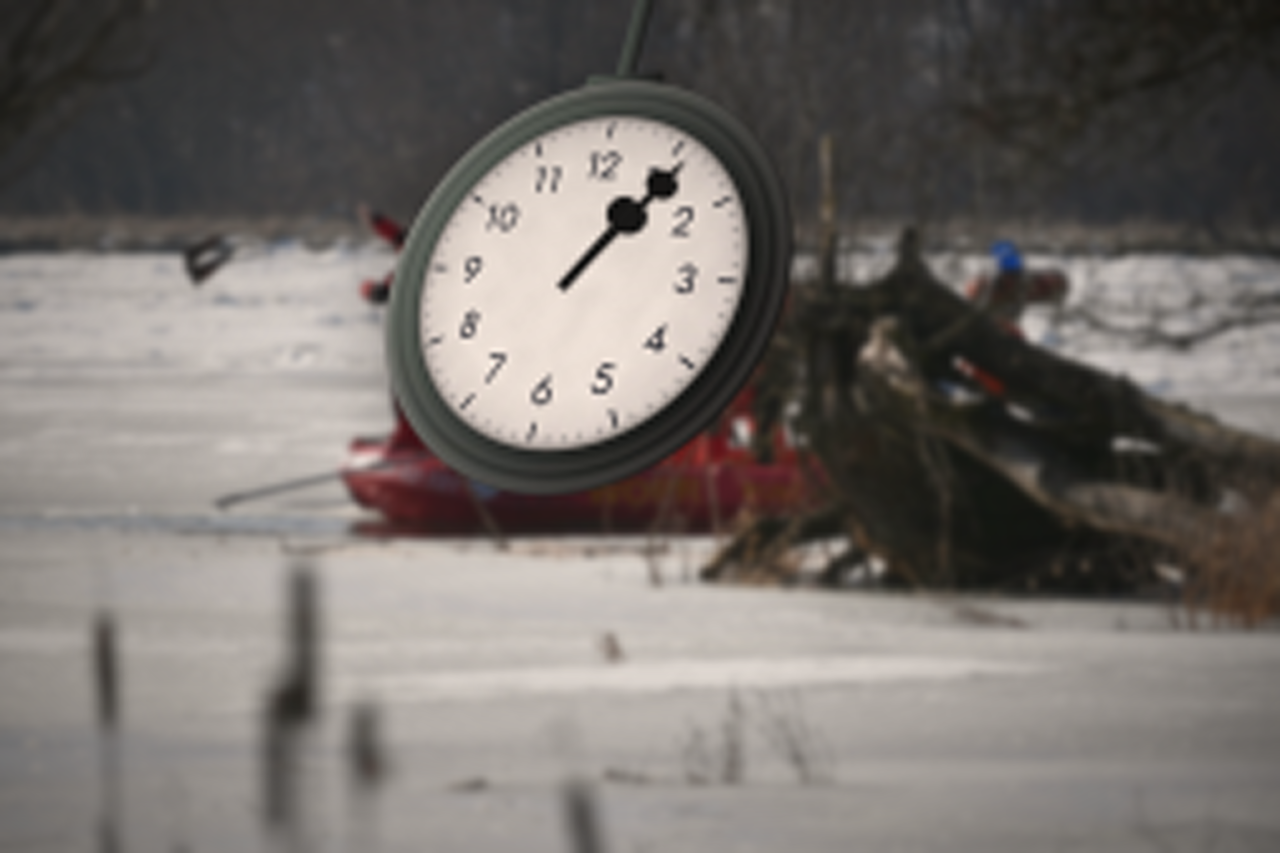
1:06
